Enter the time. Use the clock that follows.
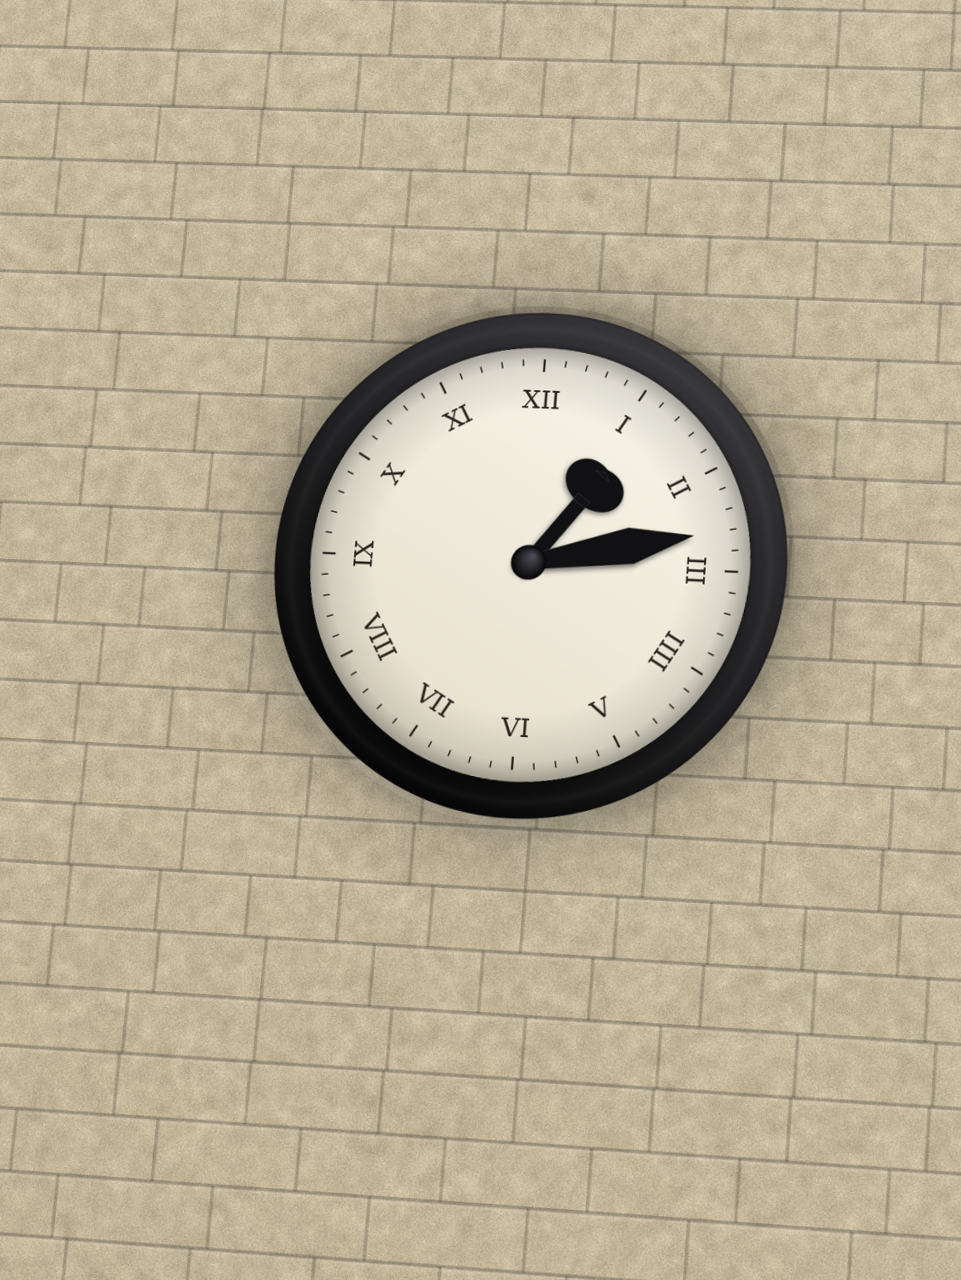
1:13
